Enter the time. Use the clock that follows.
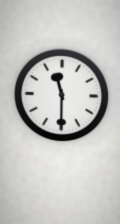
11:30
